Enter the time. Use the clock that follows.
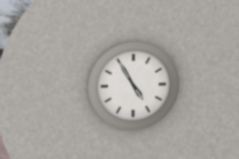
4:55
